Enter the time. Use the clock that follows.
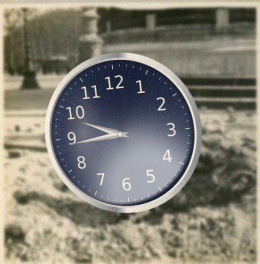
9:44
